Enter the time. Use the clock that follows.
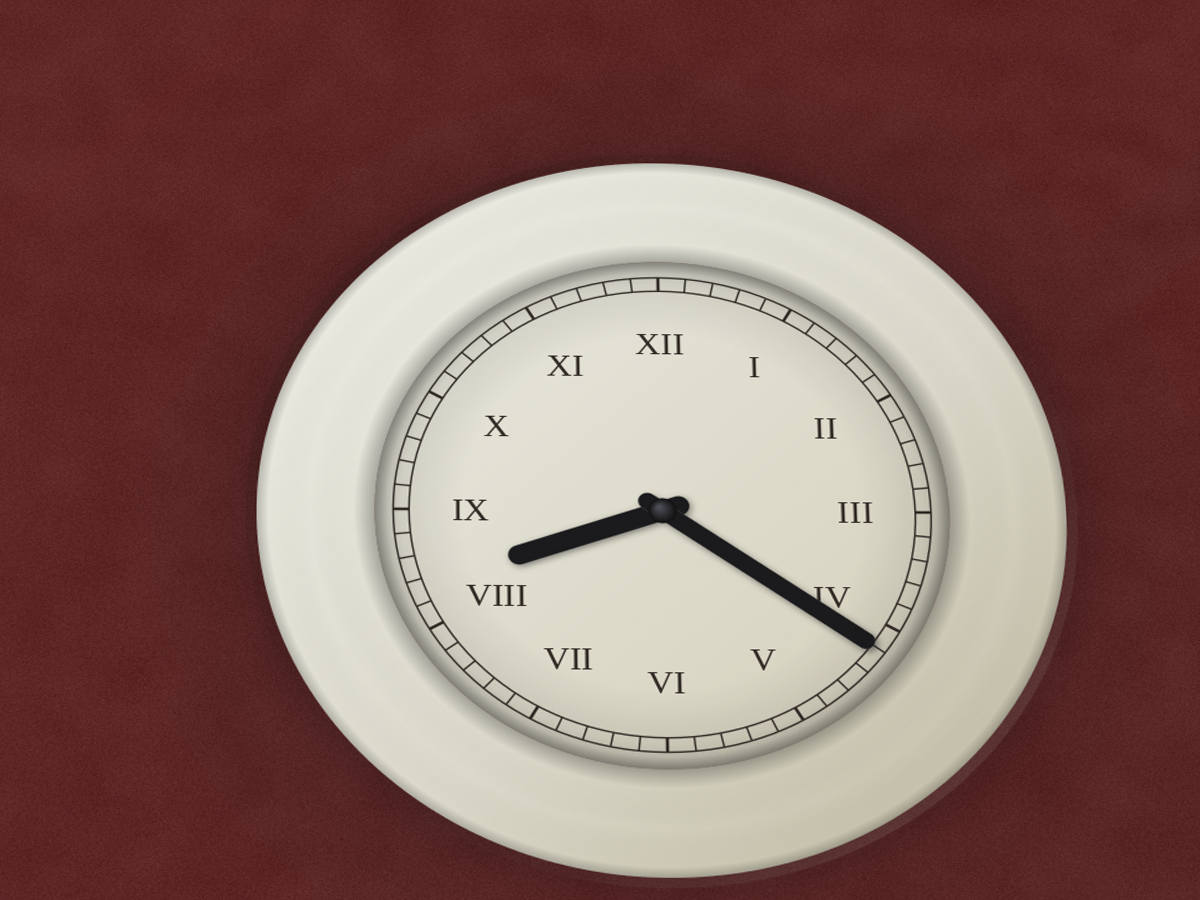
8:21
